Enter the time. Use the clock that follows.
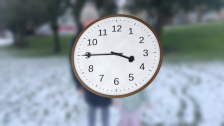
3:45
